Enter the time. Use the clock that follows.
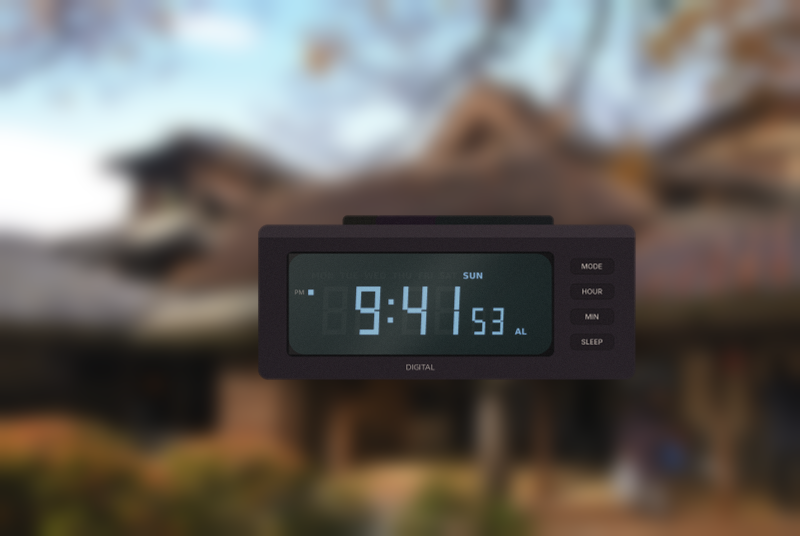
9:41:53
